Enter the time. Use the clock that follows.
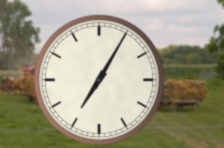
7:05
